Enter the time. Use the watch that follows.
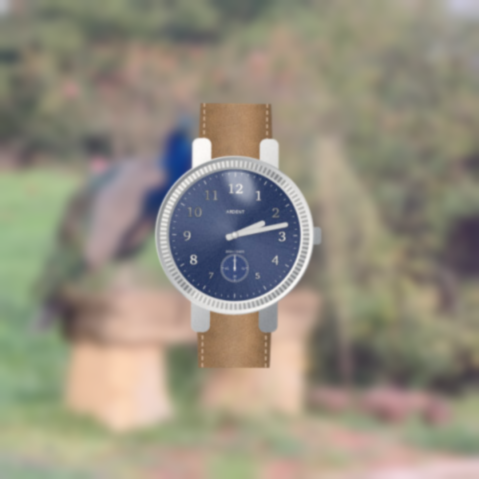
2:13
